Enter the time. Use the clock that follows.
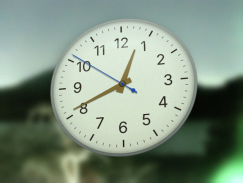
12:40:51
